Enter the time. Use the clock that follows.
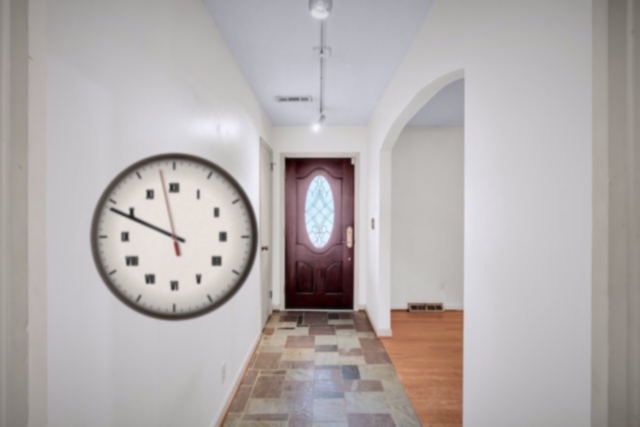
9:48:58
